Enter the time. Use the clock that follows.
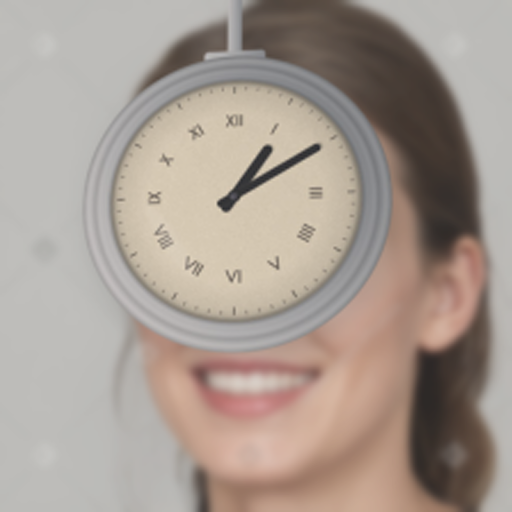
1:10
